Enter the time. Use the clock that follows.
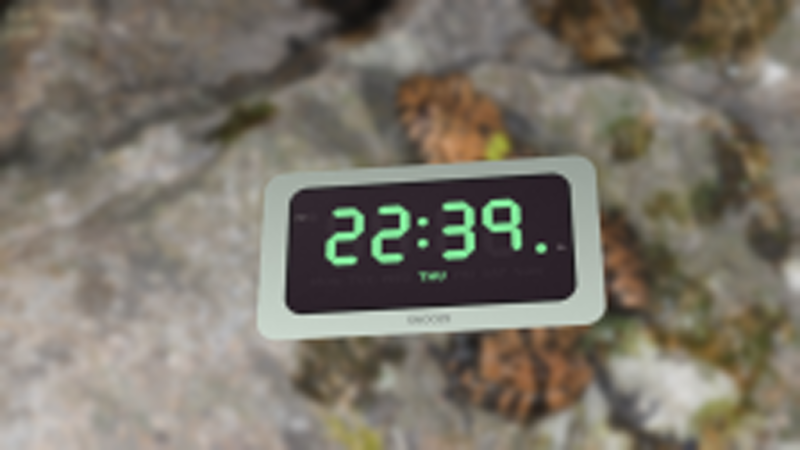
22:39
